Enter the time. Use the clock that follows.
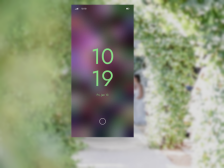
10:19
